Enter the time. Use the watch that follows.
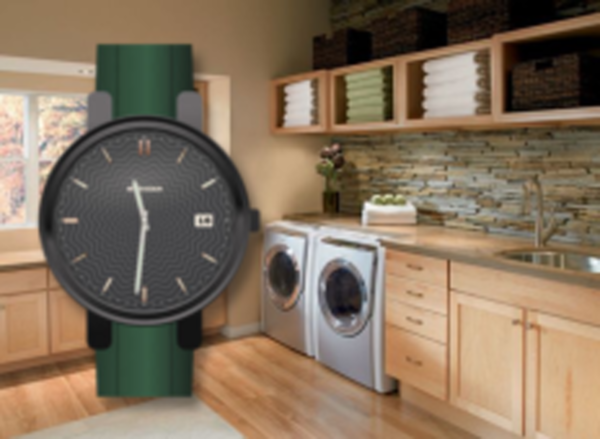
11:31
